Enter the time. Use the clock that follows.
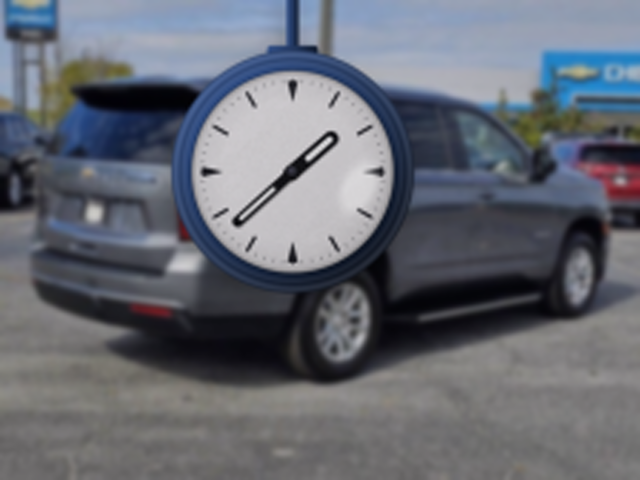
1:38
